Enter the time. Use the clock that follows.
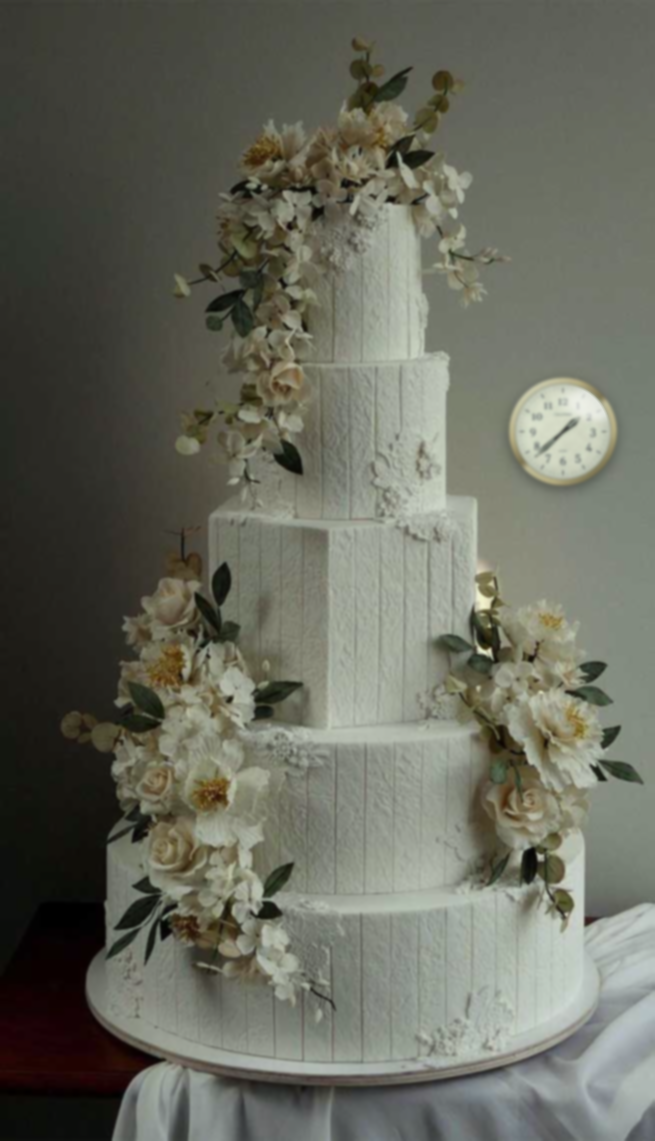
1:38
